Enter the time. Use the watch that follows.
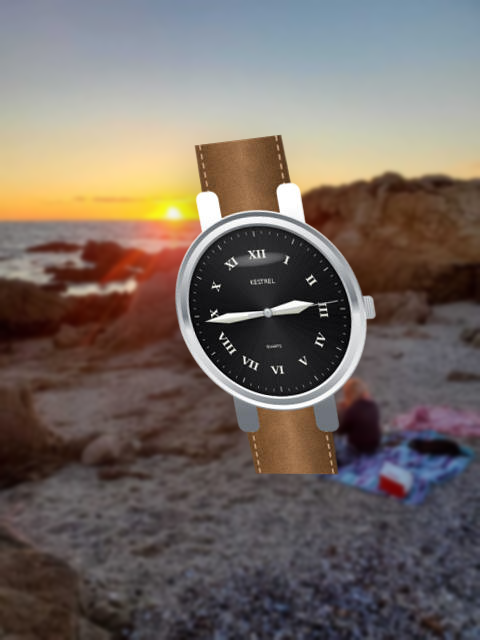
2:44:14
